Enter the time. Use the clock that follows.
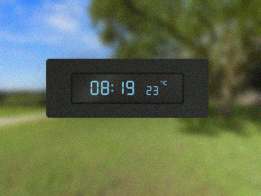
8:19
